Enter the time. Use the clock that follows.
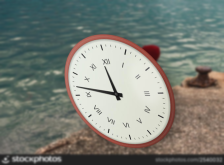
11:47
